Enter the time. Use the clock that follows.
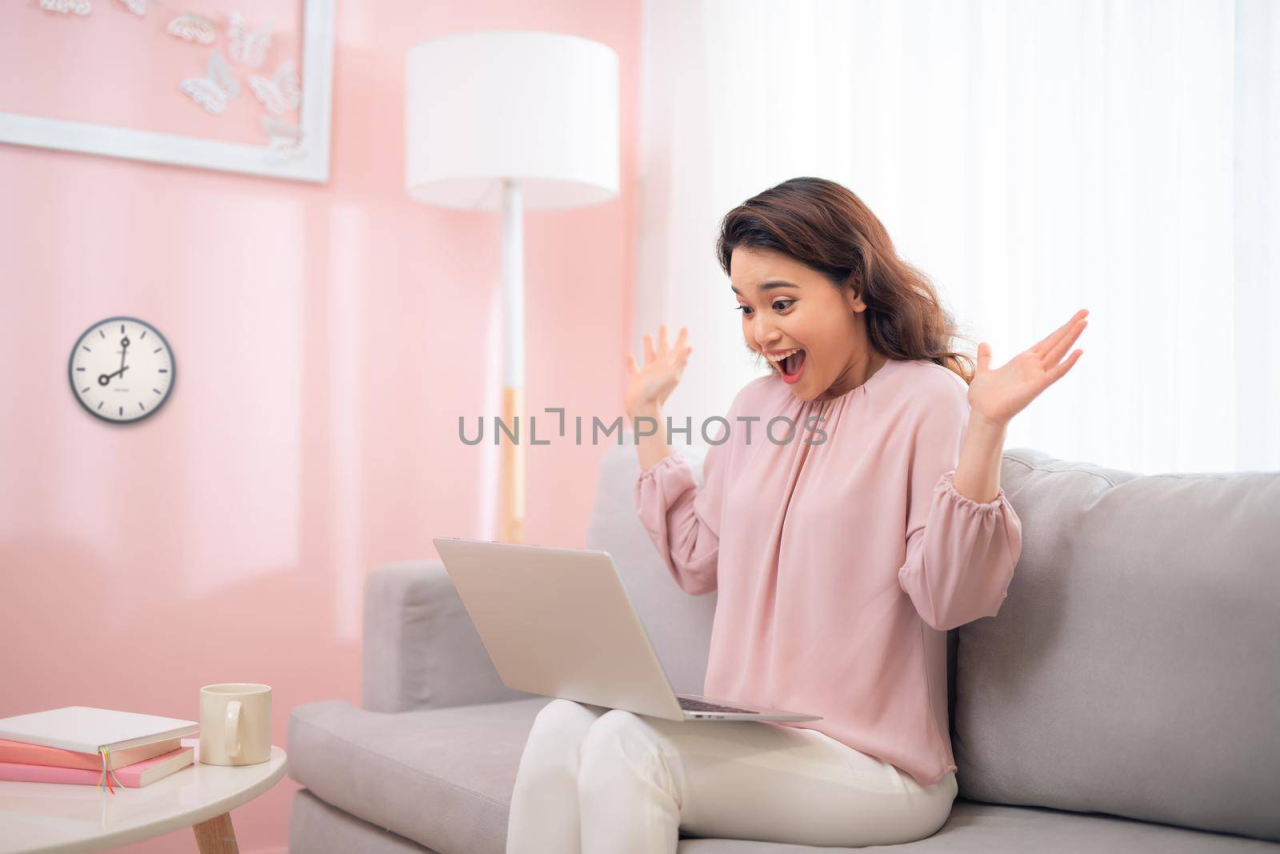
8:01
